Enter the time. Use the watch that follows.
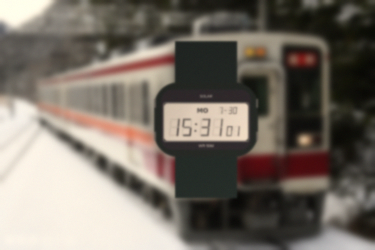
15:31
